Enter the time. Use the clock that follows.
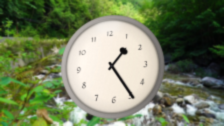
1:25
